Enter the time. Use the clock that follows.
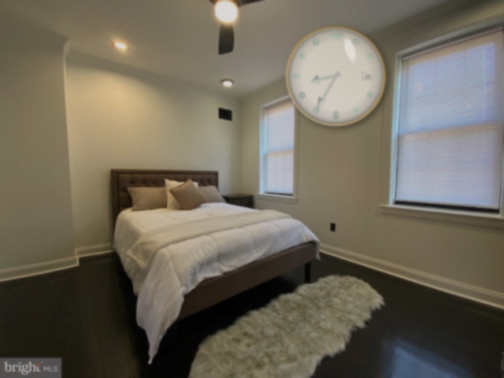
8:35
